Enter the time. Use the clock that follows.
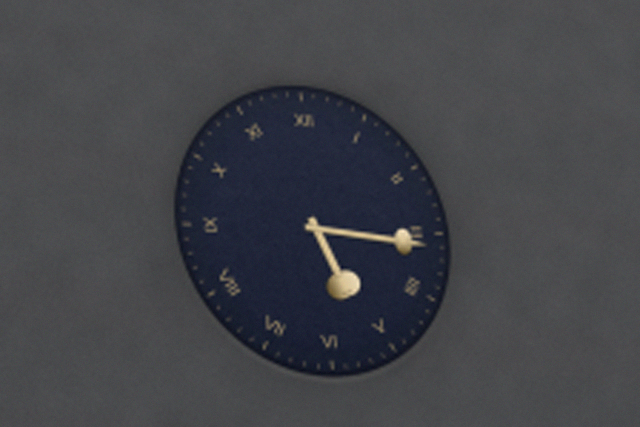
5:16
